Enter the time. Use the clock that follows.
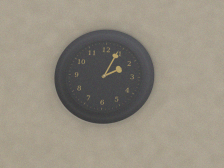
2:04
